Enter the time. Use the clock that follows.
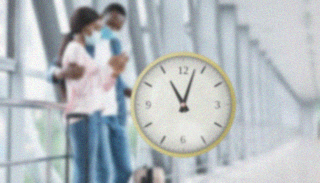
11:03
